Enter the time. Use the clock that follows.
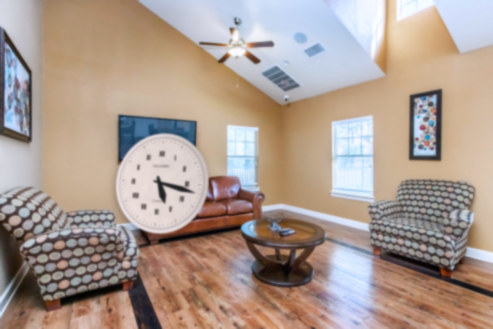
5:17
